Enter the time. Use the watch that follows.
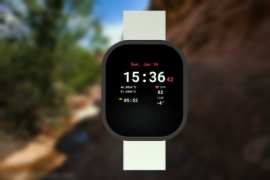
15:36
